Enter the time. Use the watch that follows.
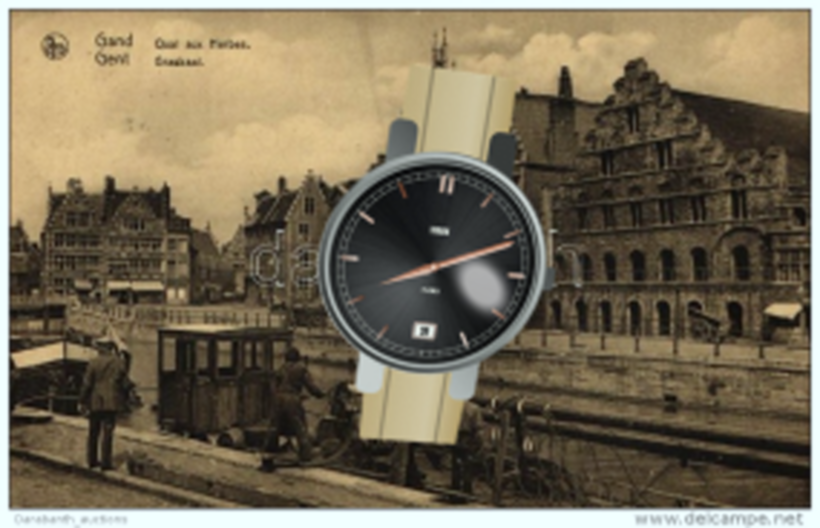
8:11
